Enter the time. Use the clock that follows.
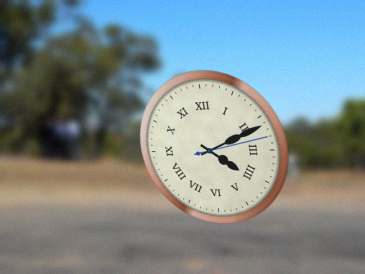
4:11:13
